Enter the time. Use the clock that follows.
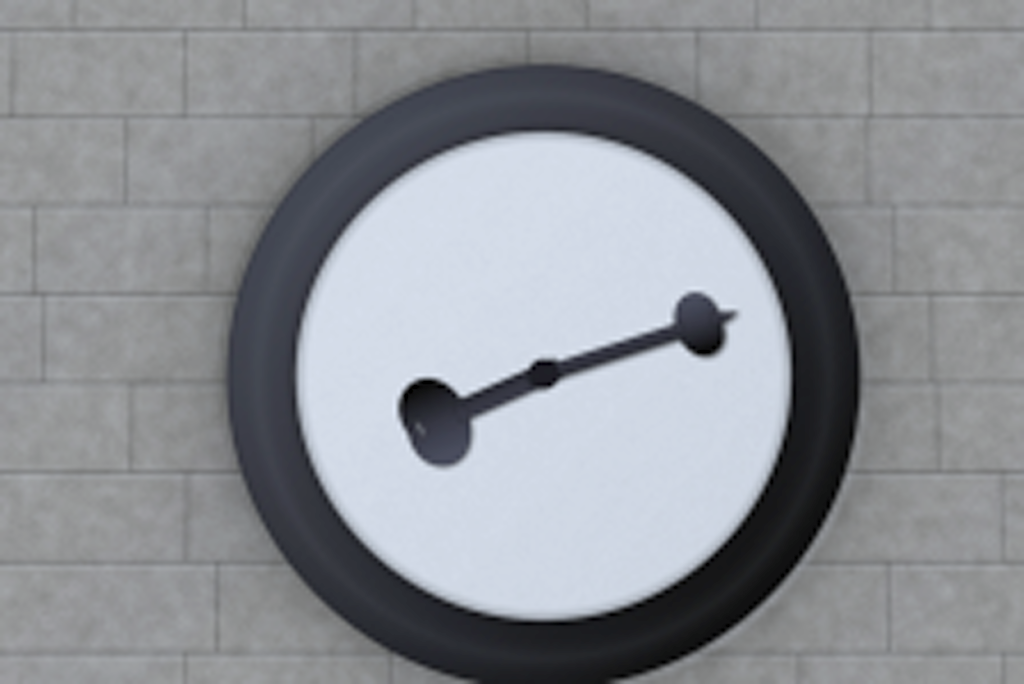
8:12
